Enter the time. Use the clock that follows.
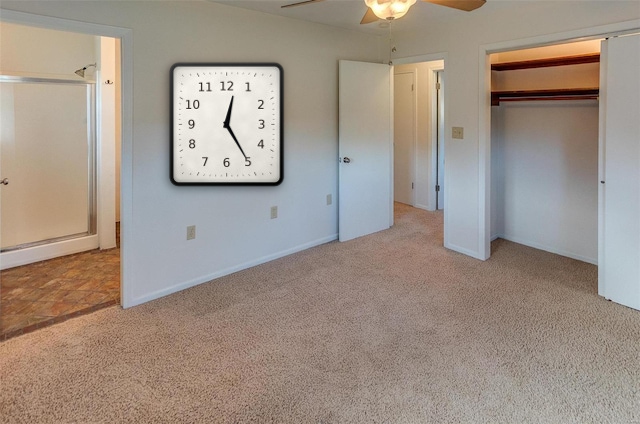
12:25
